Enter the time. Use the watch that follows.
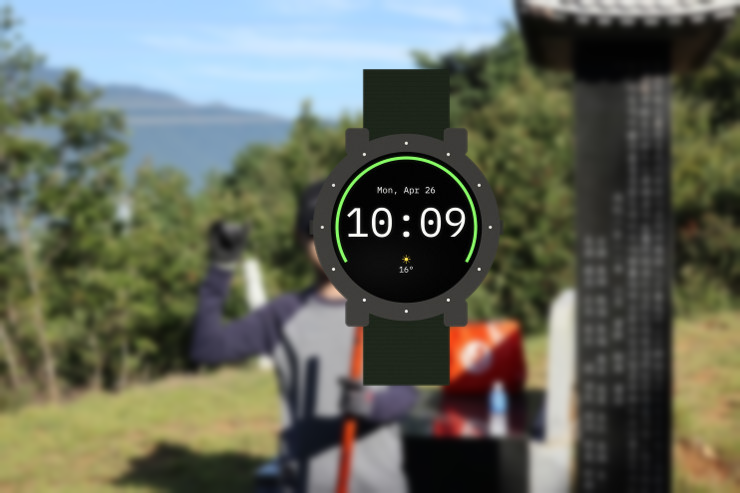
10:09
